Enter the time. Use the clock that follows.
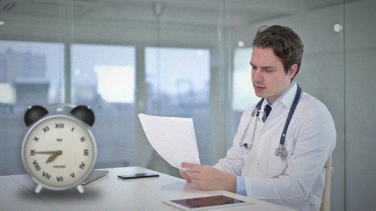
7:45
